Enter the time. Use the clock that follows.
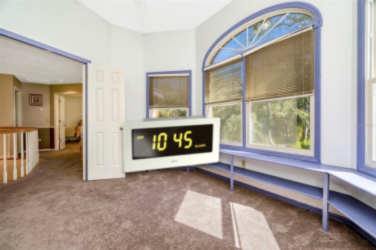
10:45
